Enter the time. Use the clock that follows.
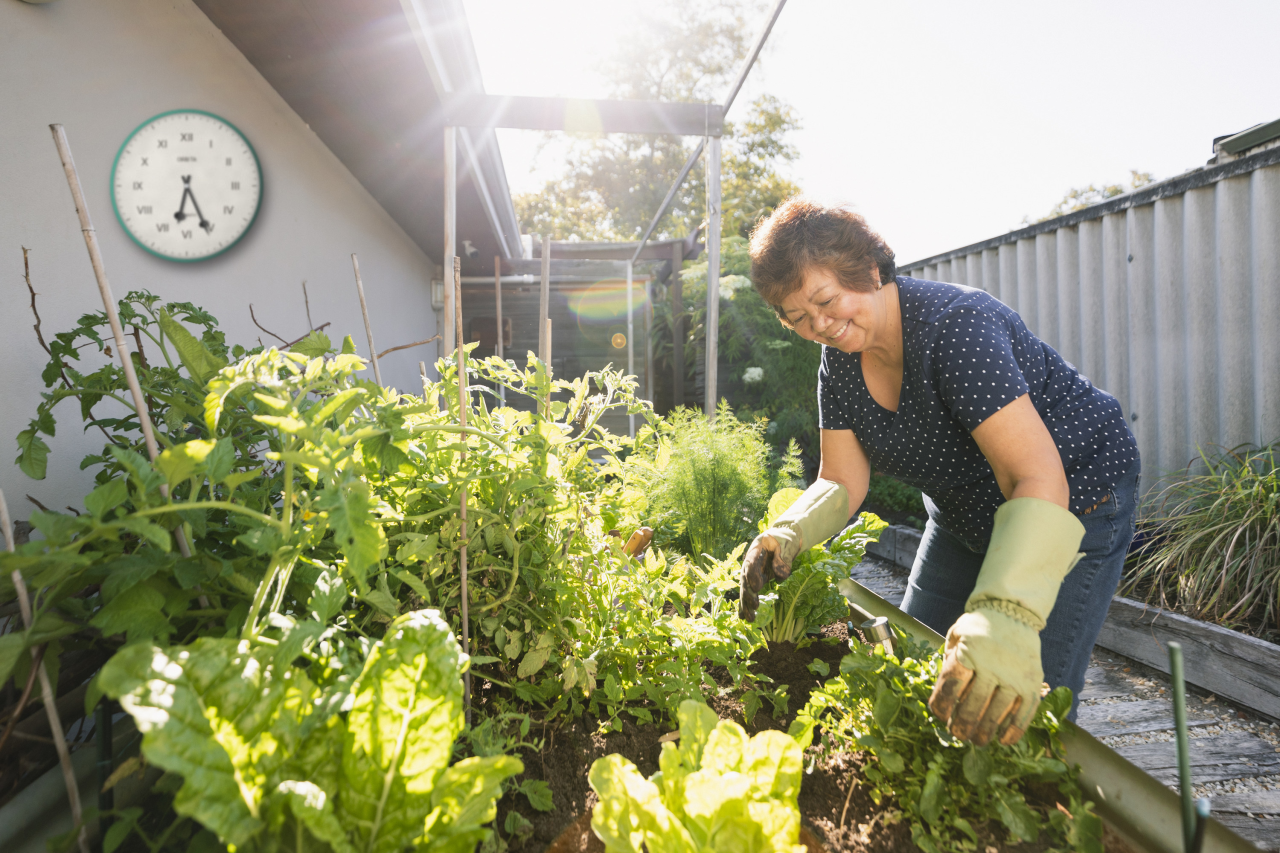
6:26
